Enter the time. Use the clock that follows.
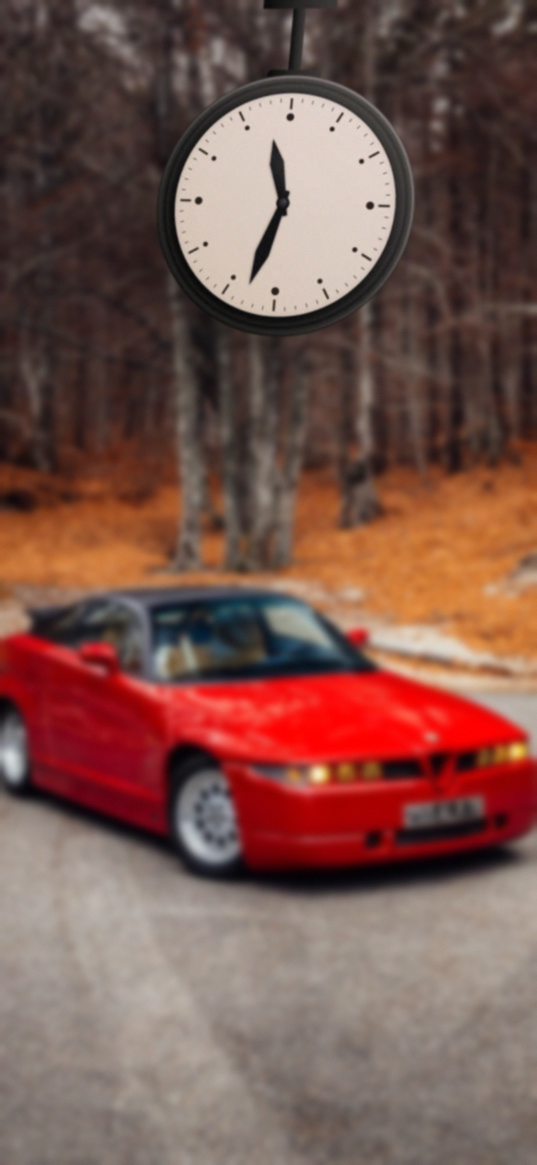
11:33
